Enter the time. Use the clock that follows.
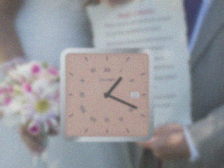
1:19
